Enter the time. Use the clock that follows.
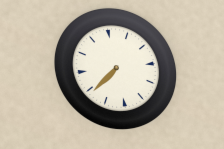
7:39
